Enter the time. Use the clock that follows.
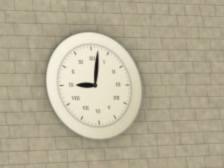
9:02
